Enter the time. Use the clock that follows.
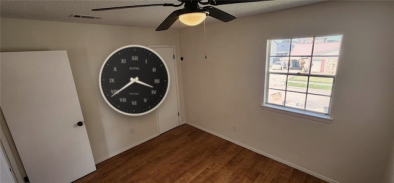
3:39
